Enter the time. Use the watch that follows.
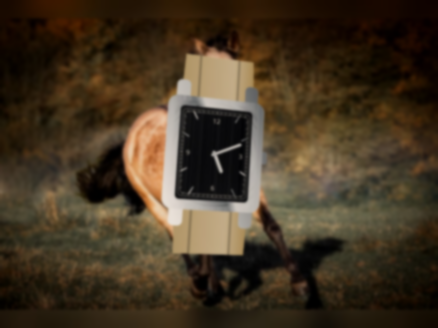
5:11
